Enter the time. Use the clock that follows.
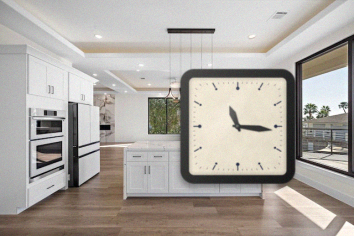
11:16
